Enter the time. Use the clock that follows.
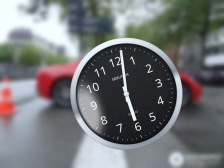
6:02
